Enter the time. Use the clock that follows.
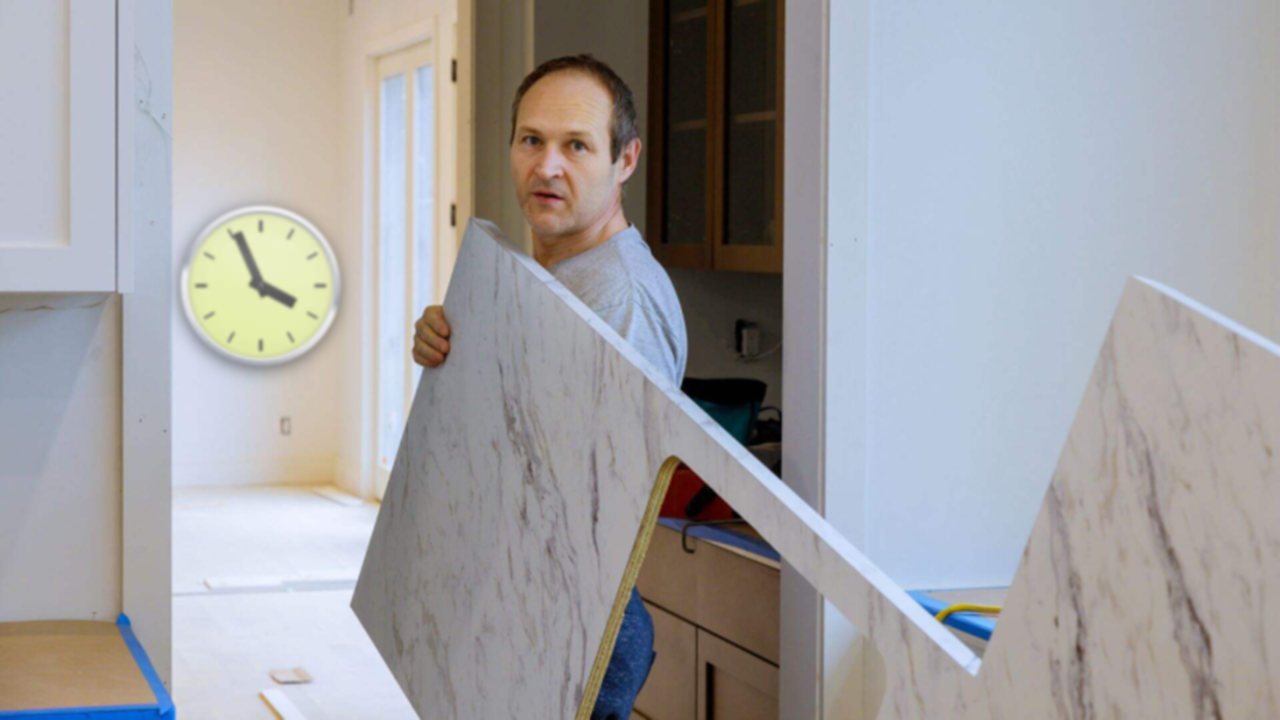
3:56
